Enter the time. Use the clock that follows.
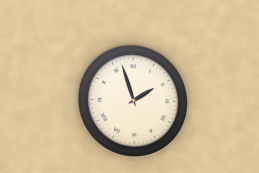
1:57
